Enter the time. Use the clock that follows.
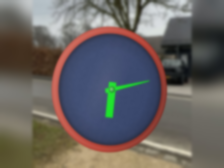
6:13
